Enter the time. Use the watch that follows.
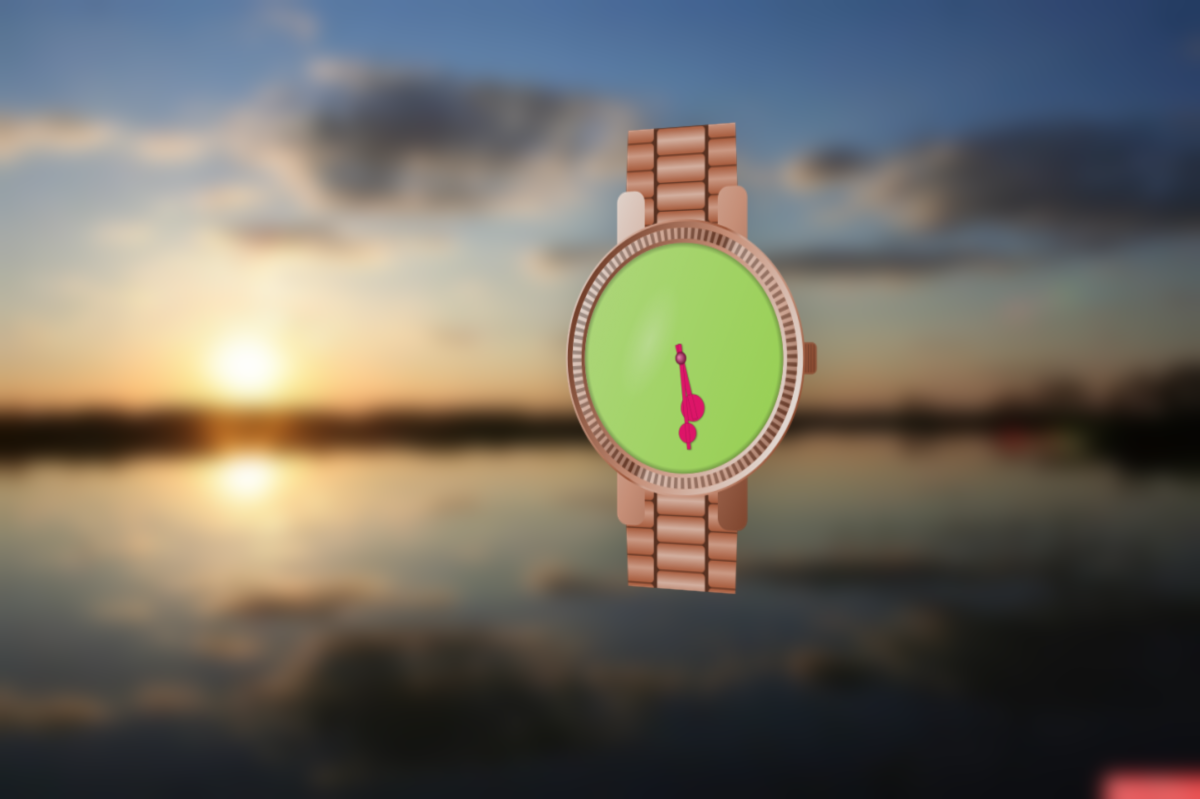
5:29
